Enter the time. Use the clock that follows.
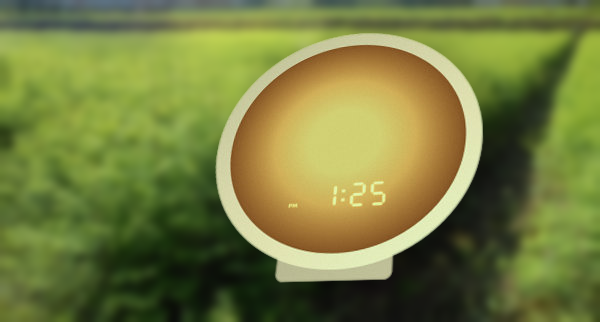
1:25
